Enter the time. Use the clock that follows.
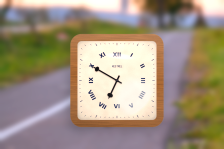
6:50
